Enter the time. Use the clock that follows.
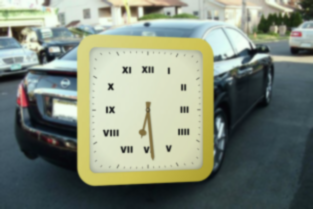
6:29
